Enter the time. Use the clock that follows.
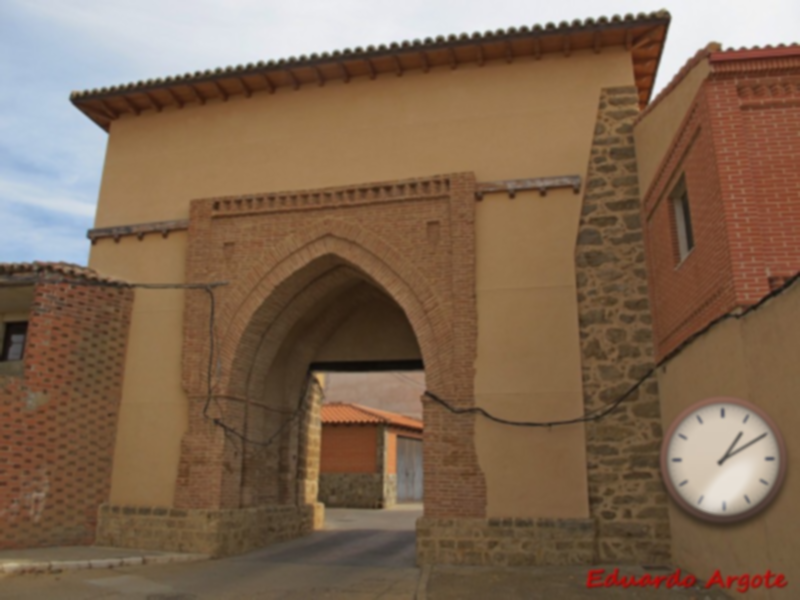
1:10
